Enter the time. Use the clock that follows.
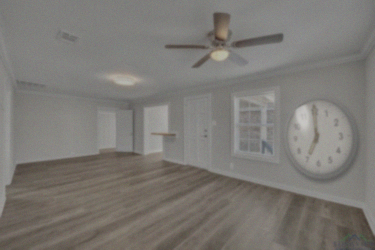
7:00
